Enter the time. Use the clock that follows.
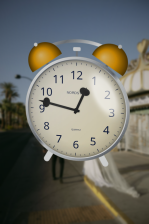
12:47
